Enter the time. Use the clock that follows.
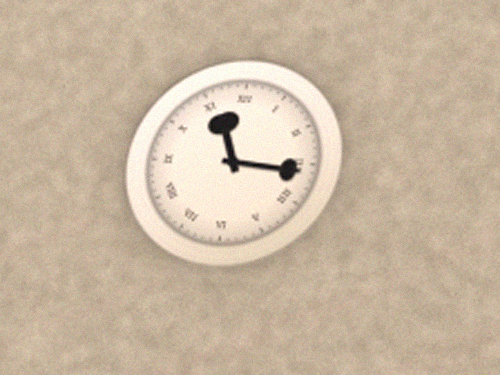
11:16
